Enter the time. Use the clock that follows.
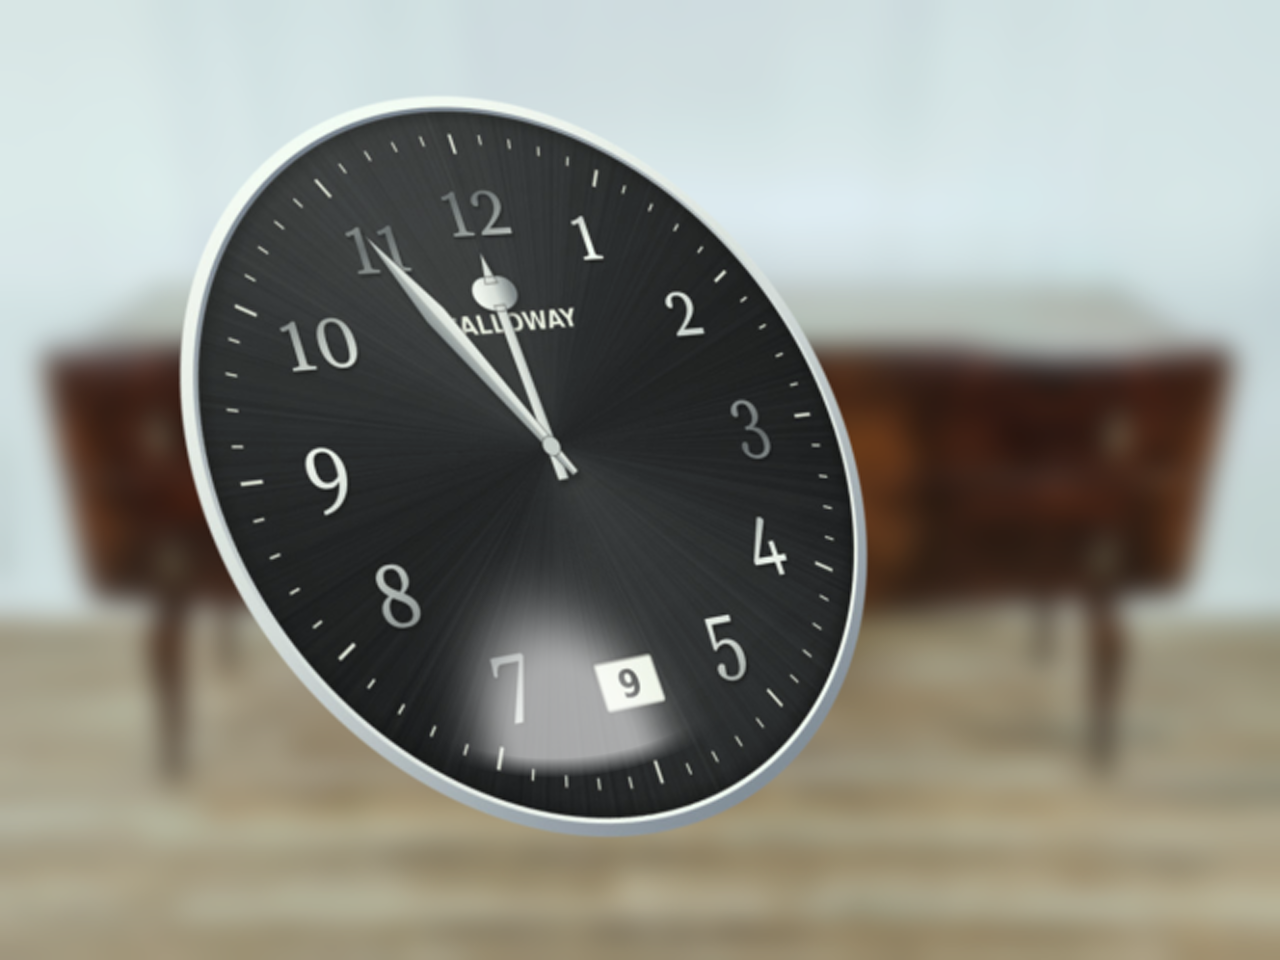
11:55
